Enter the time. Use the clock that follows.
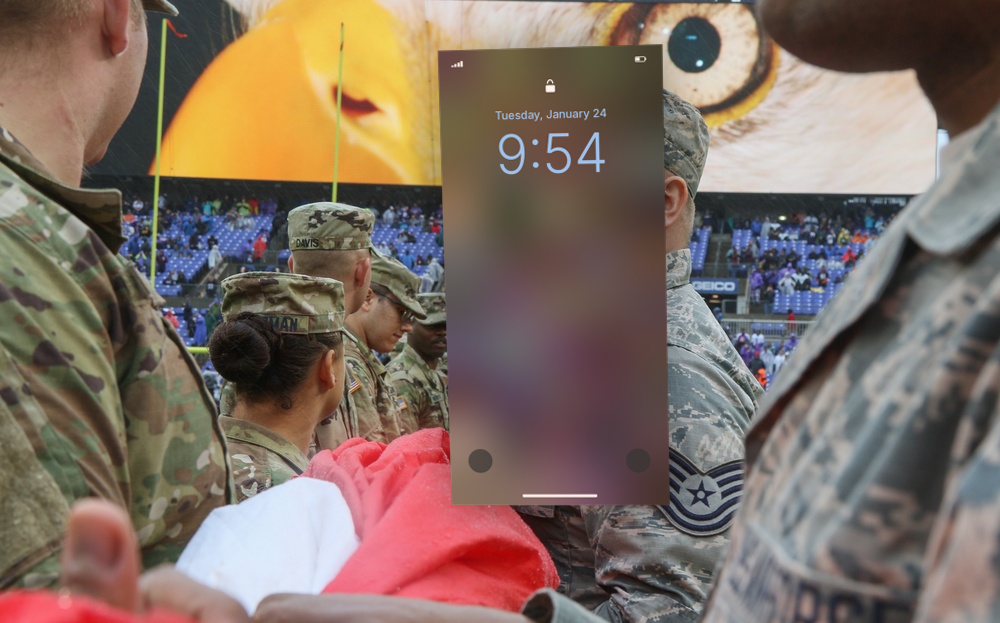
9:54
